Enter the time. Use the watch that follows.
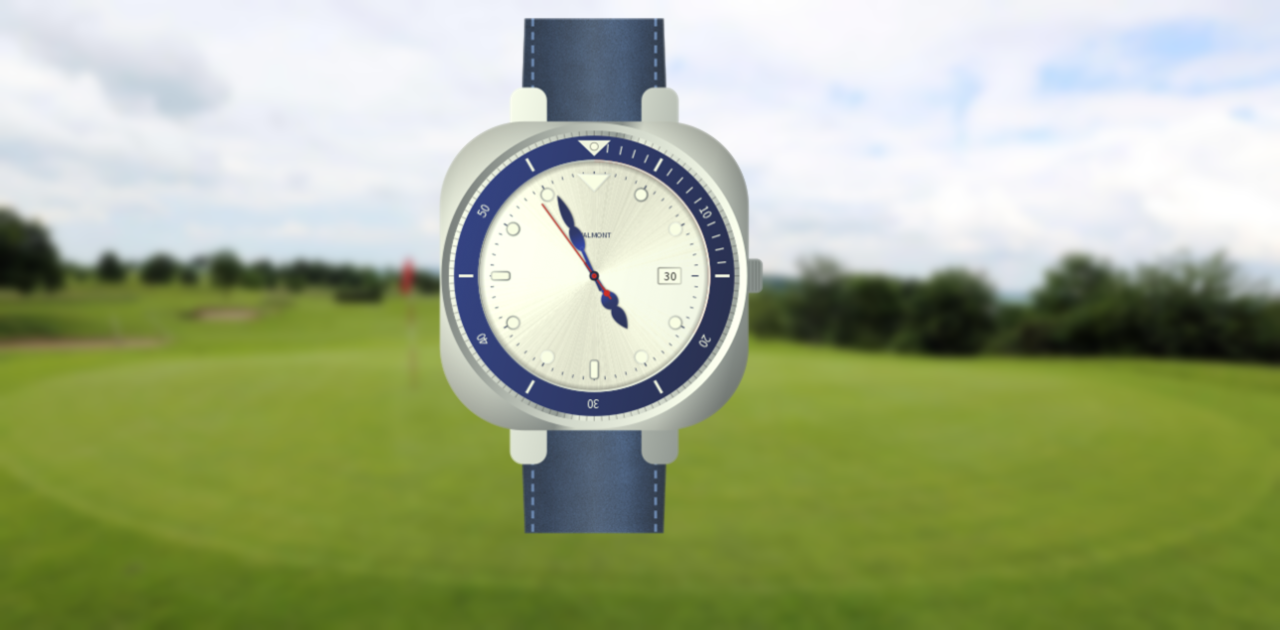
4:55:54
